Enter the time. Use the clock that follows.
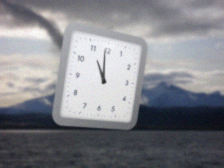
10:59
